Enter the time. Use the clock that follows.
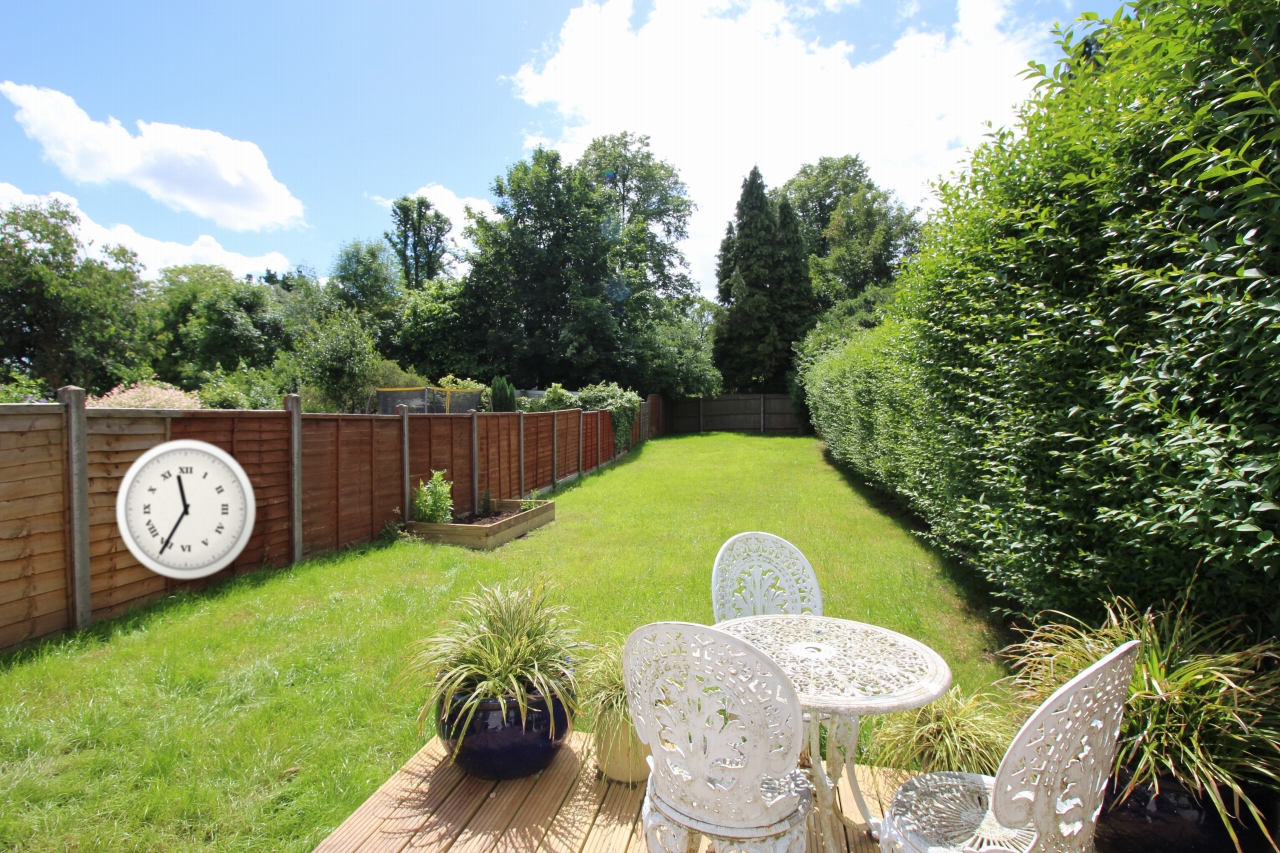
11:35
